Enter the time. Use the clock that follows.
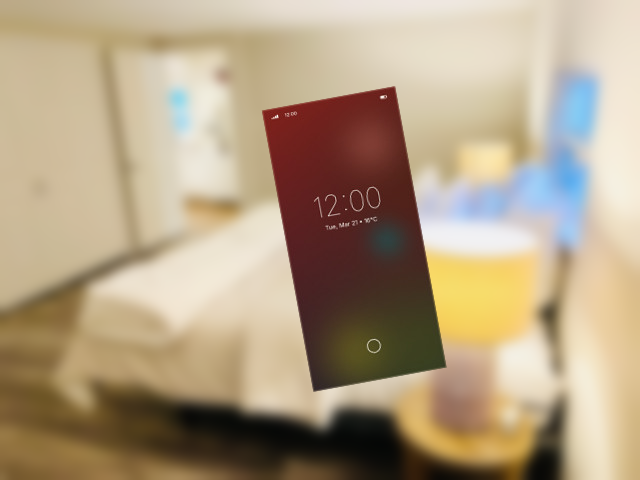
12:00
